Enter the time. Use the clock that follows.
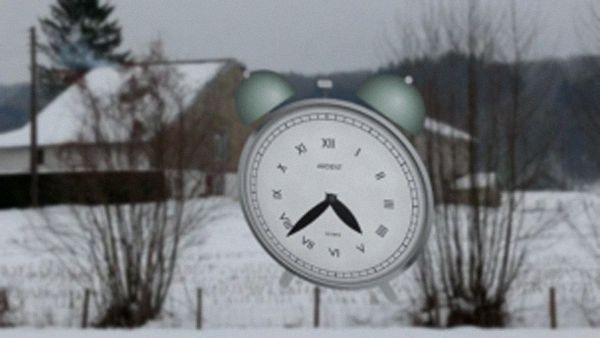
4:38
